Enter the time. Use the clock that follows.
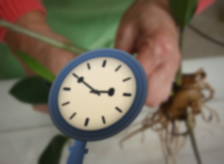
2:50
